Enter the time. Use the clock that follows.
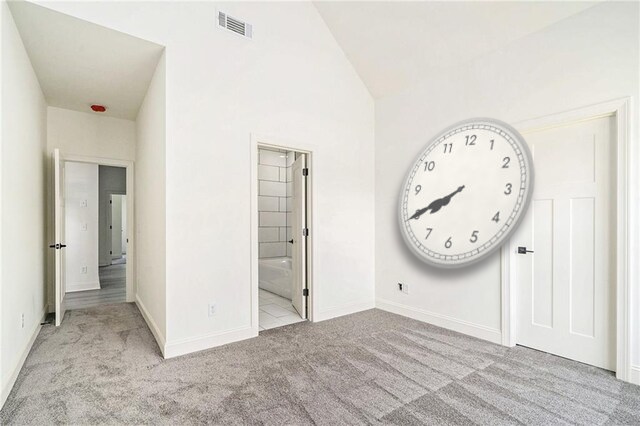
7:40
